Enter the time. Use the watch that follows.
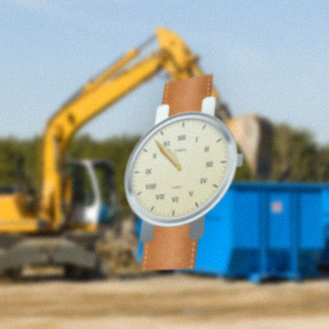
10:53
